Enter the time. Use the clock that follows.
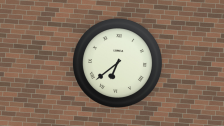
6:38
